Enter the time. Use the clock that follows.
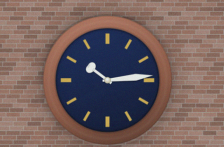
10:14
